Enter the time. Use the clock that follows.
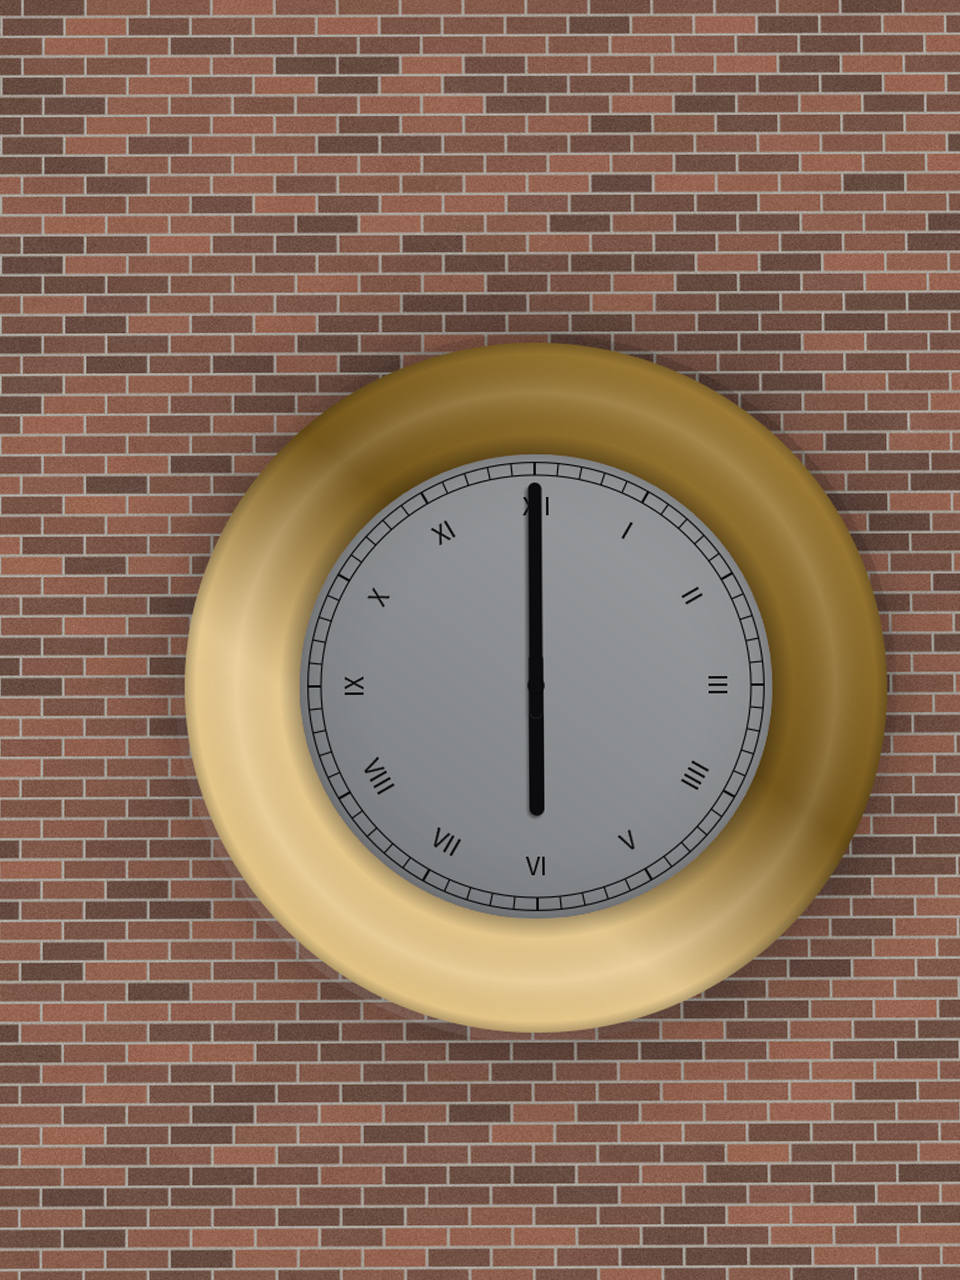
6:00
